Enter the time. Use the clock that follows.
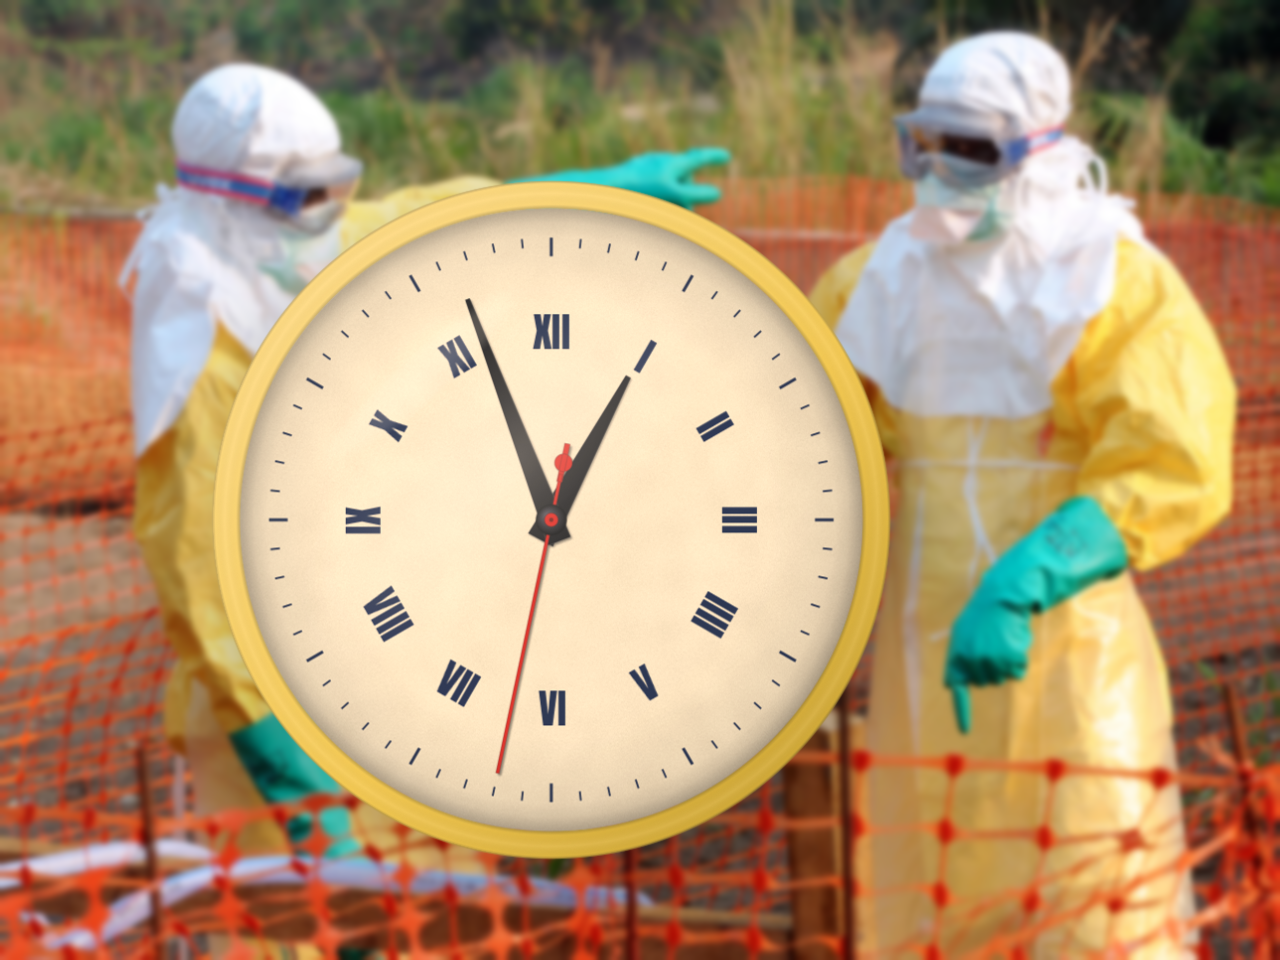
12:56:32
